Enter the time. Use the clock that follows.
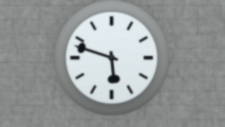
5:48
